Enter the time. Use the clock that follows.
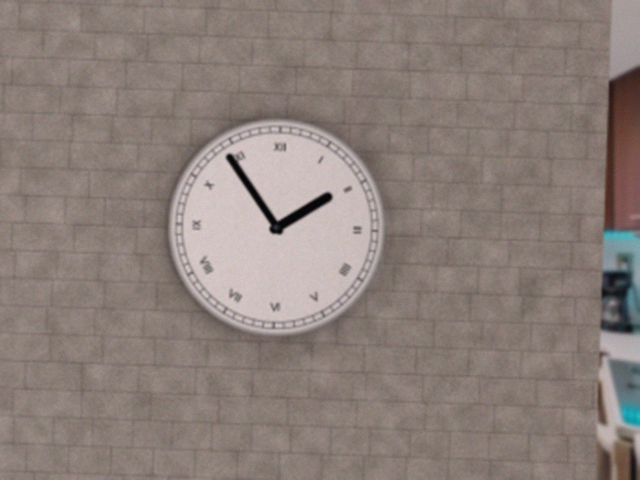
1:54
